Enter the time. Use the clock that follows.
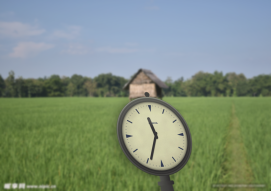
11:34
